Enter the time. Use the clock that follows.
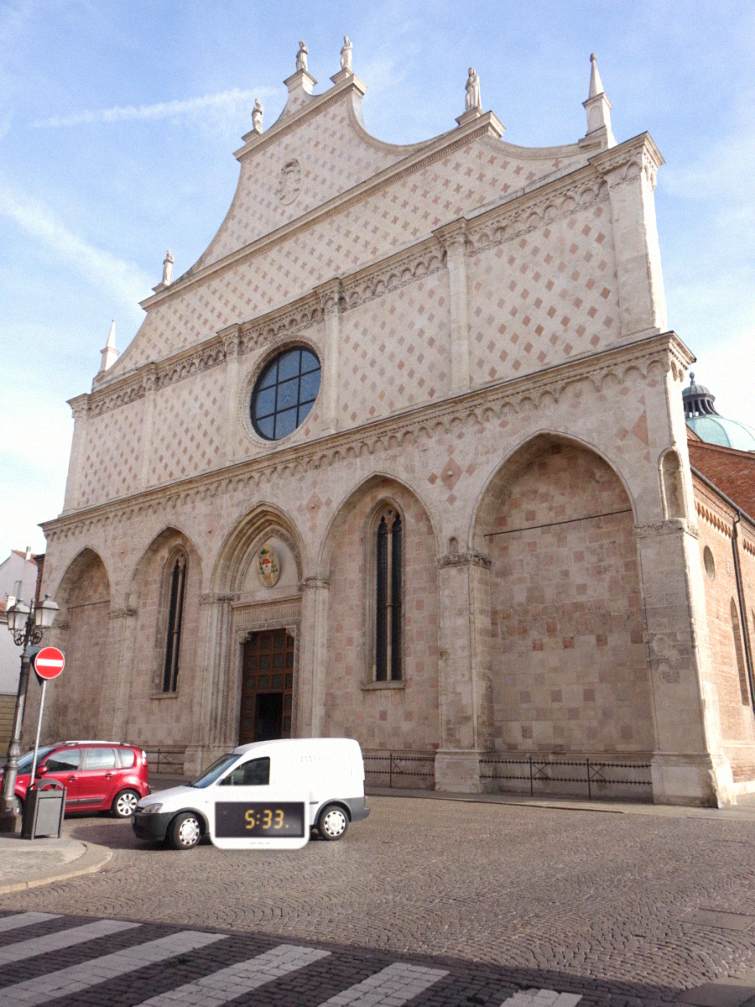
5:33
